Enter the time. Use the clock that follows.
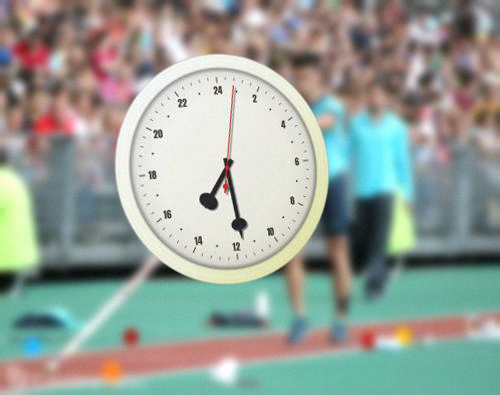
14:29:02
